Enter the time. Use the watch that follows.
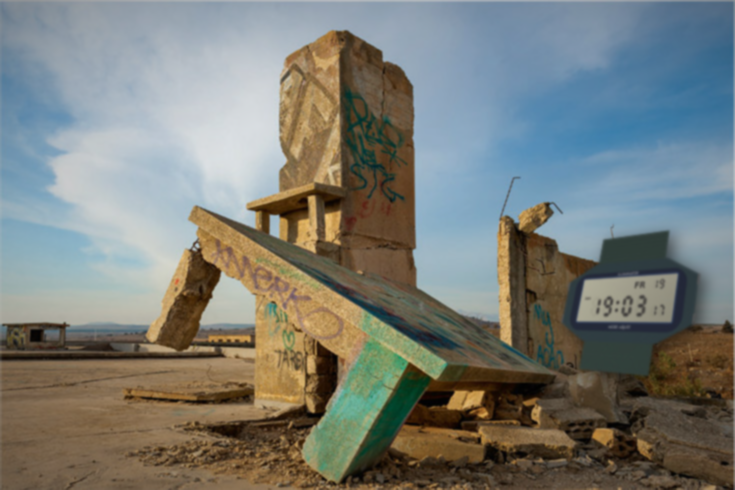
19:03
